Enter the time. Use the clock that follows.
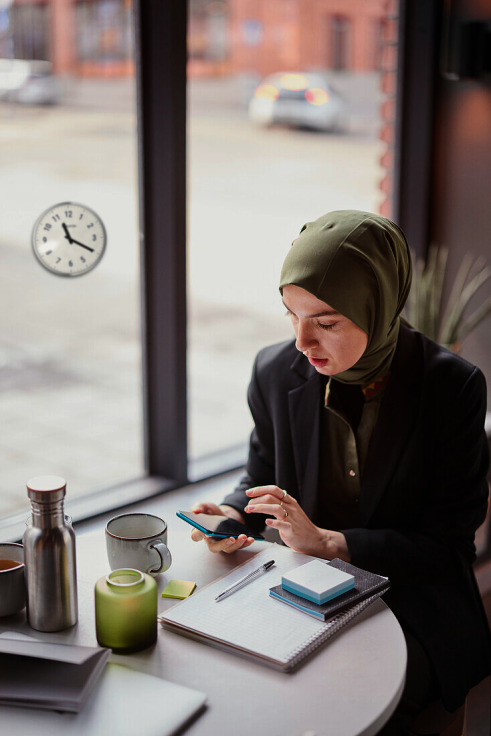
11:20
